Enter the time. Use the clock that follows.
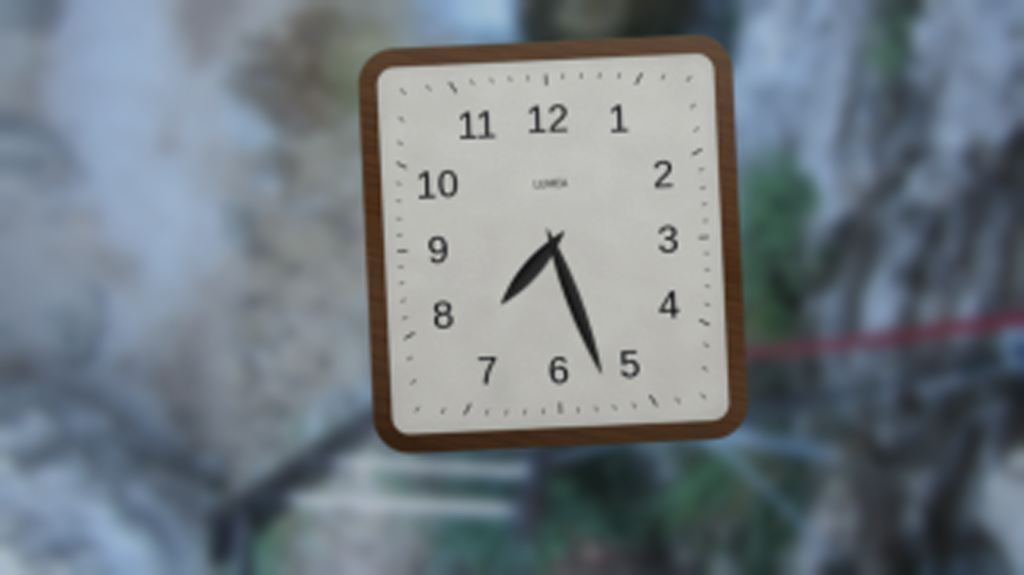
7:27
